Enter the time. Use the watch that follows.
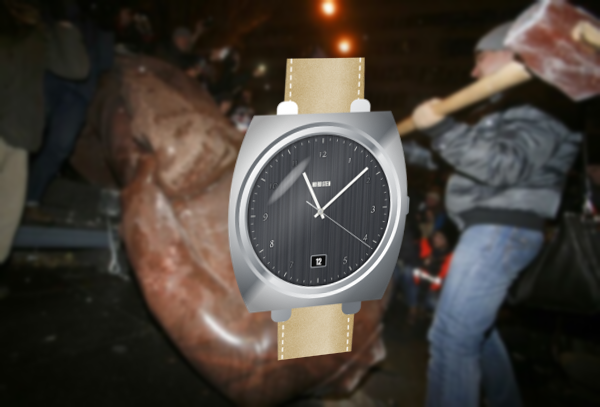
11:08:21
